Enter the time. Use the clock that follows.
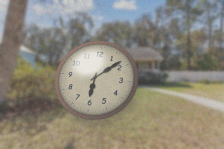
6:08
